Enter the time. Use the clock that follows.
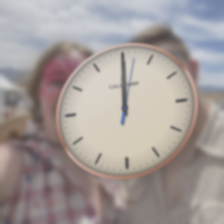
12:00:02
